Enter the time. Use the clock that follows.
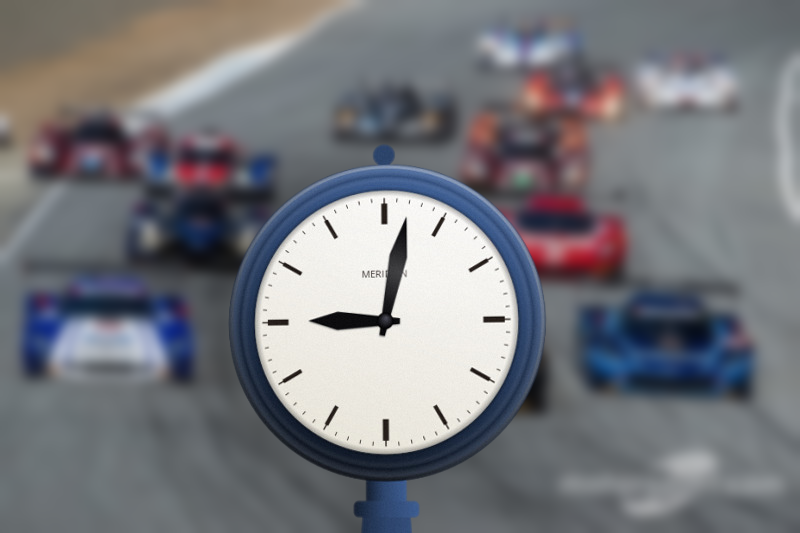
9:02
